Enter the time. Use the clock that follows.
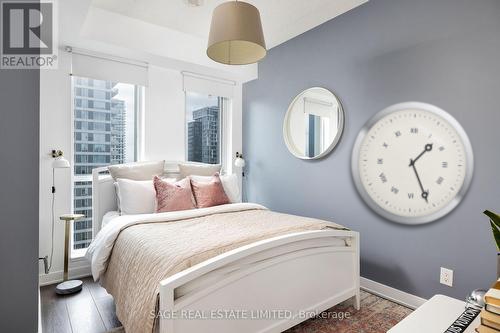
1:26
